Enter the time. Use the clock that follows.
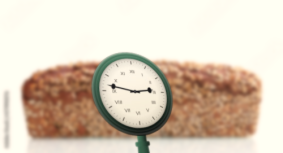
2:47
